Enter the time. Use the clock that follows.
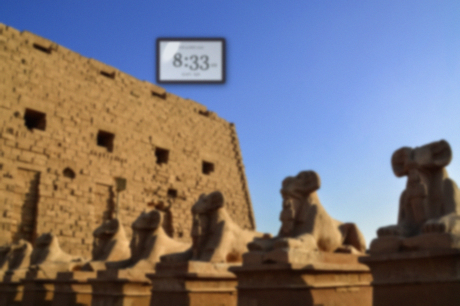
8:33
